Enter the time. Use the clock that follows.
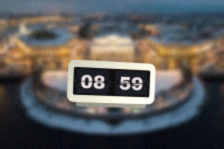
8:59
